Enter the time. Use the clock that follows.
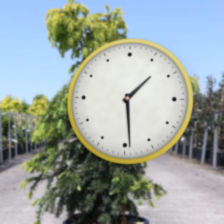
1:29
